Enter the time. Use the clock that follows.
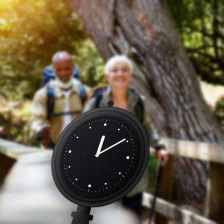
12:09
